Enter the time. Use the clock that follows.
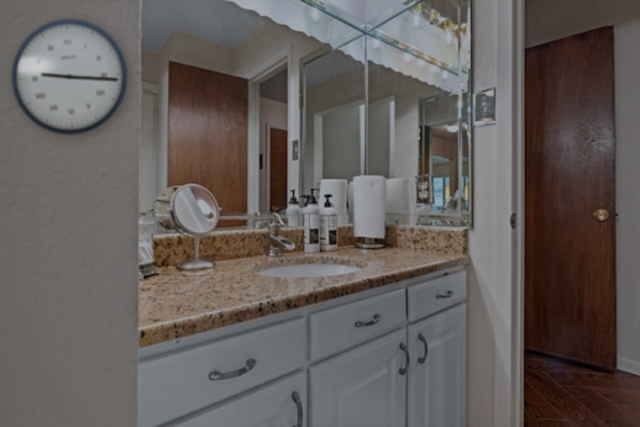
9:16
